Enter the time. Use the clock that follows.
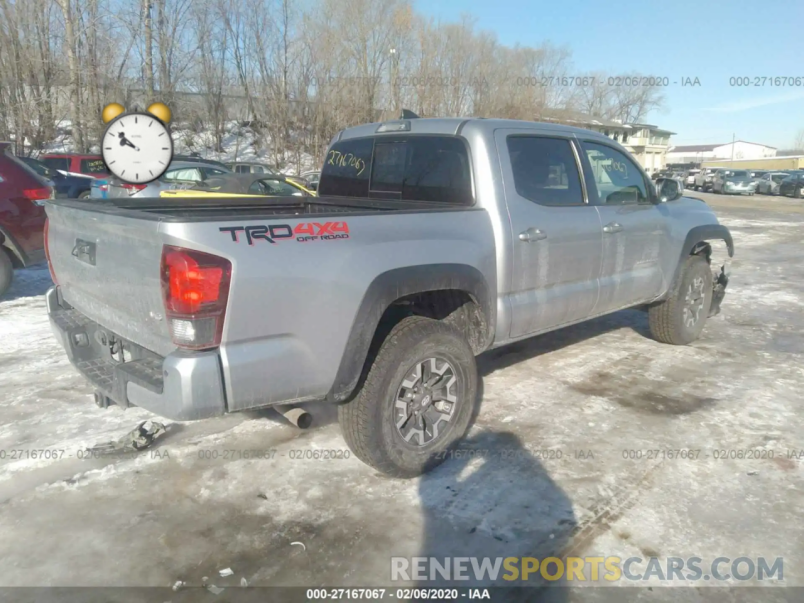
9:52
